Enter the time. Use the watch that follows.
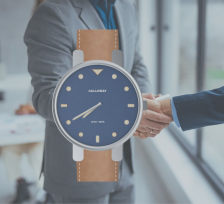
7:40
